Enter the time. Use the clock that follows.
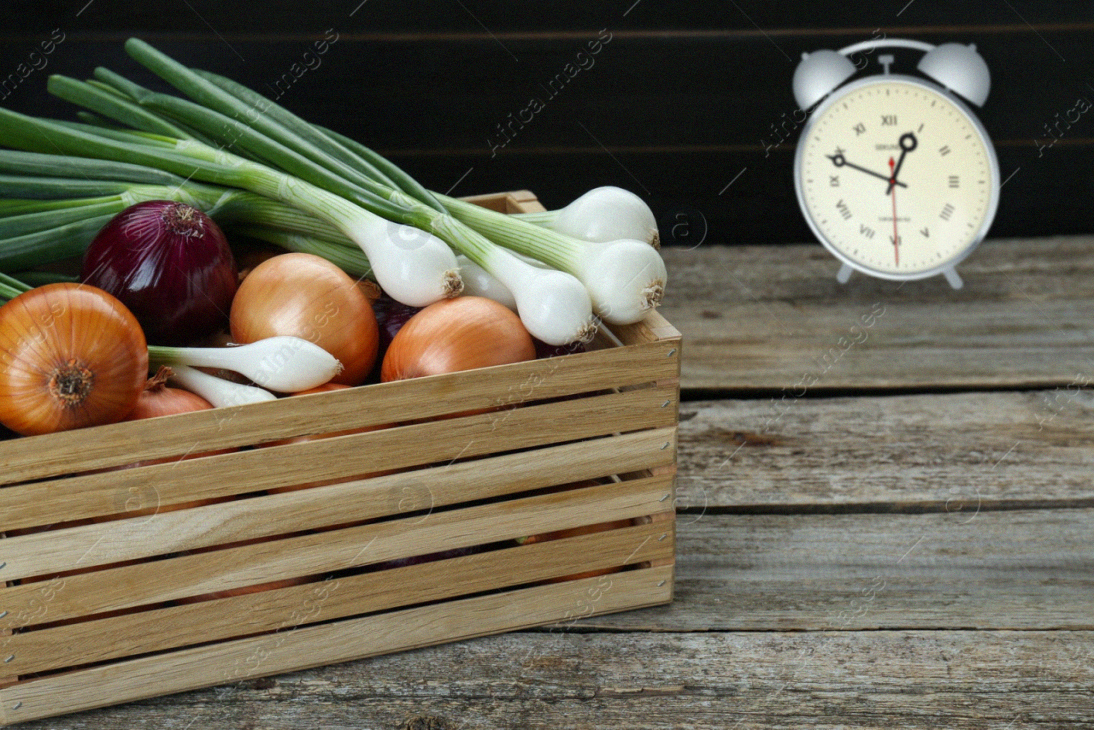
12:48:30
